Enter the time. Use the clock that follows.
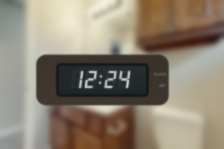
12:24
